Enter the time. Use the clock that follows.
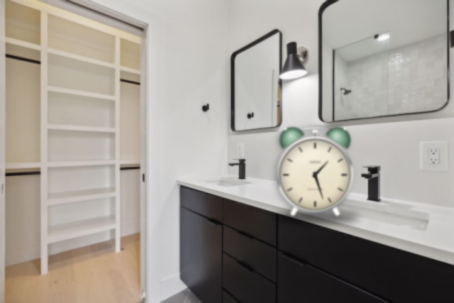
1:27
